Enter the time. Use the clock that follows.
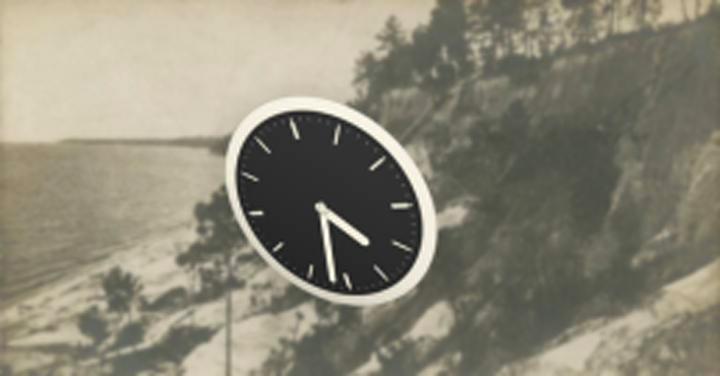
4:32
